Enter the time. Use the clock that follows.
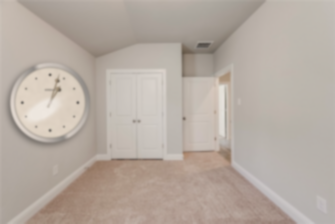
1:03
